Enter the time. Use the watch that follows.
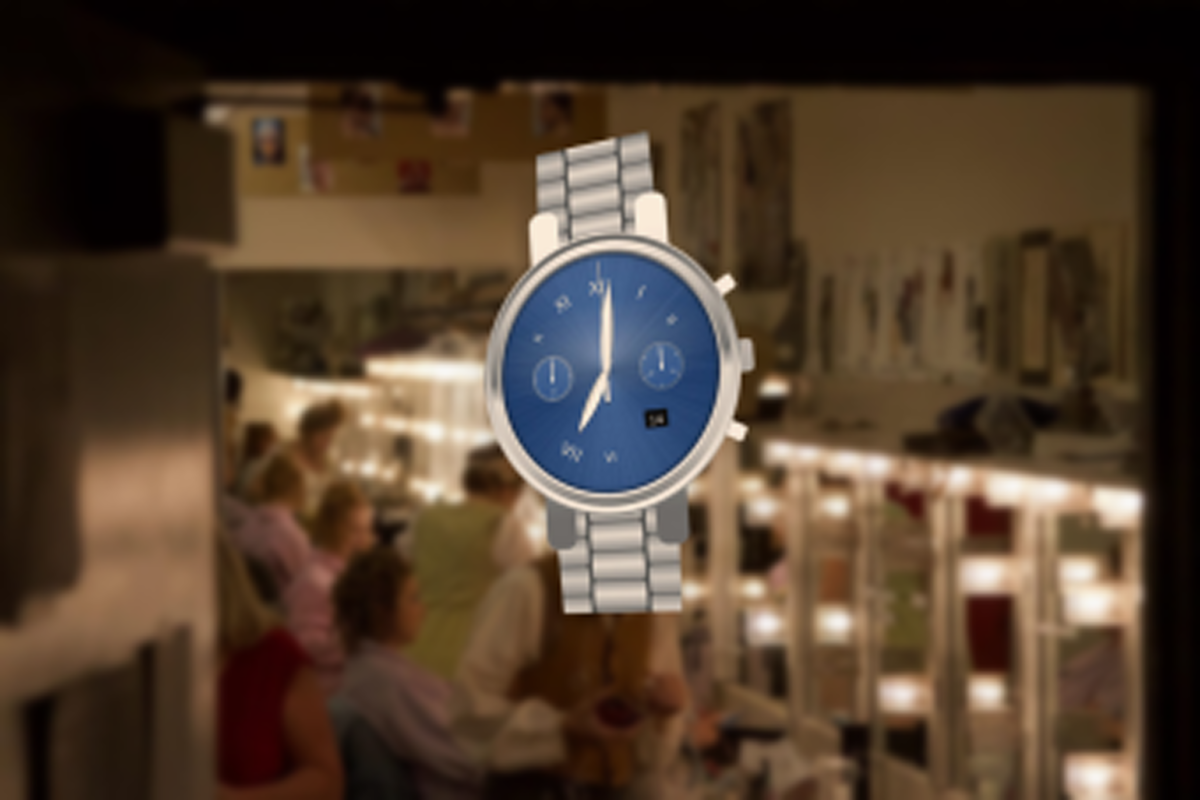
7:01
